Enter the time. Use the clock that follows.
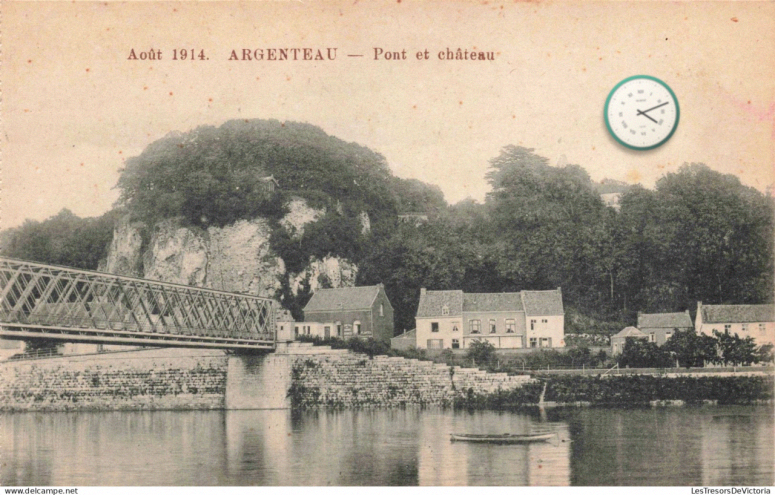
4:12
